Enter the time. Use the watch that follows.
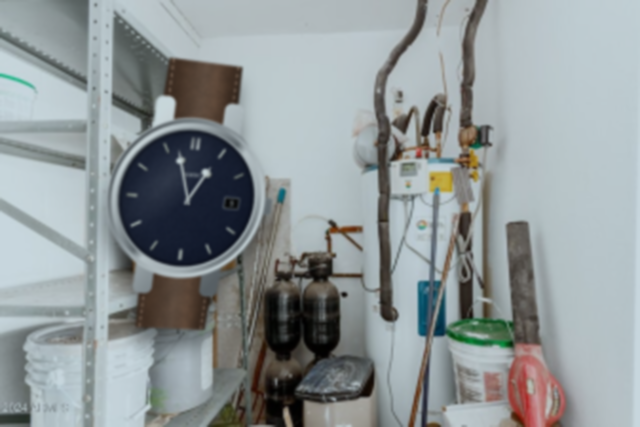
12:57
